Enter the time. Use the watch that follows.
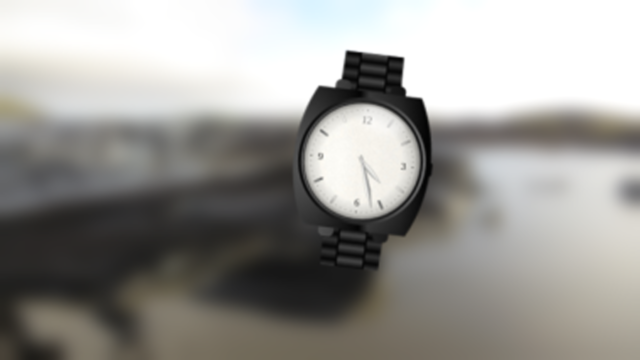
4:27
